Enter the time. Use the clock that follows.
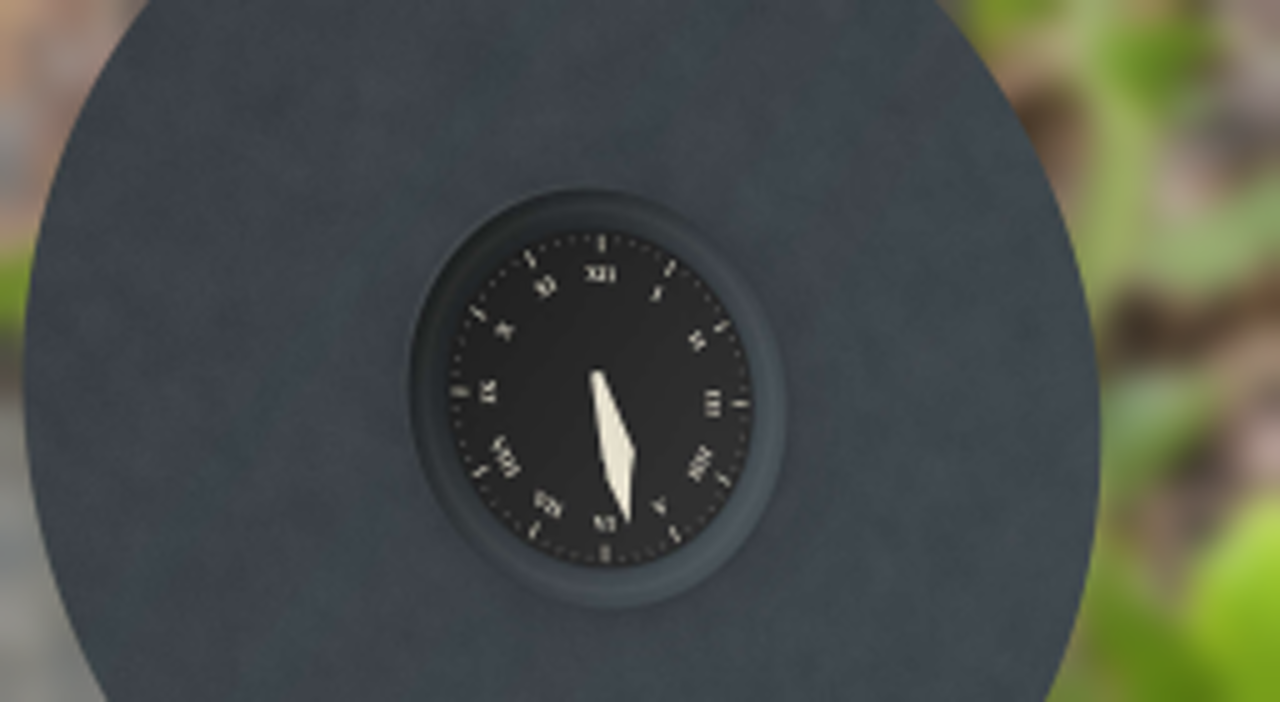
5:28
